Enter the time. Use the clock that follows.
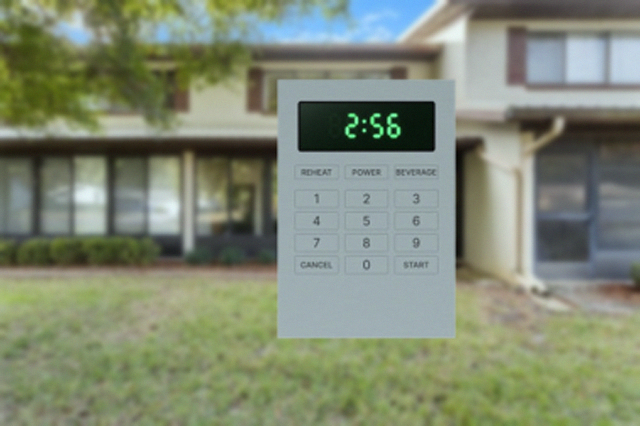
2:56
